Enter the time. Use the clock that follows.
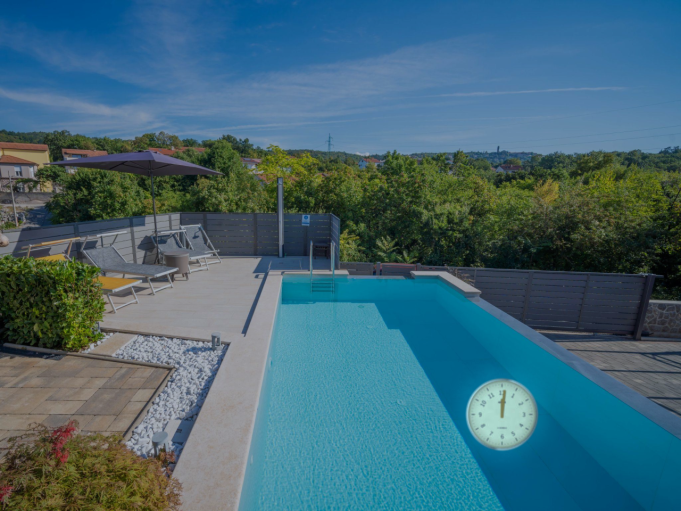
12:01
